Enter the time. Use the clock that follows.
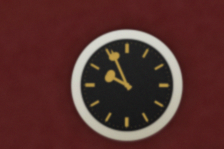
9:56
